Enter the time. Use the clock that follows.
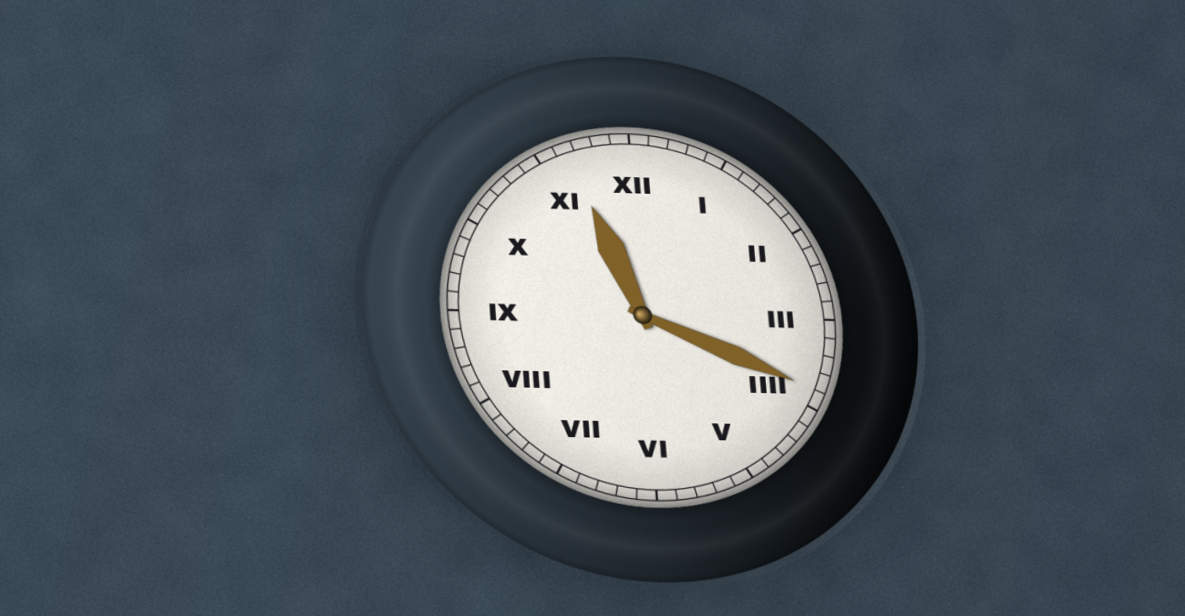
11:19
